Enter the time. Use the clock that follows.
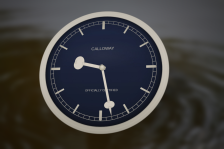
9:28
